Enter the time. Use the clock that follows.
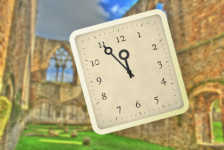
11:55
